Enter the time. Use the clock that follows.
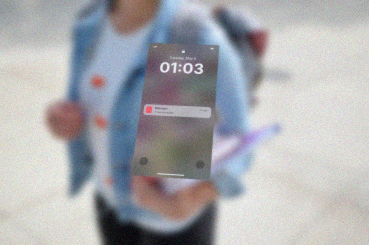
1:03
